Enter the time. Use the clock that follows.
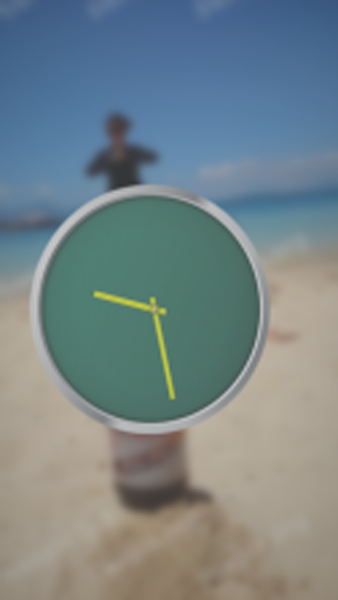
9:28
